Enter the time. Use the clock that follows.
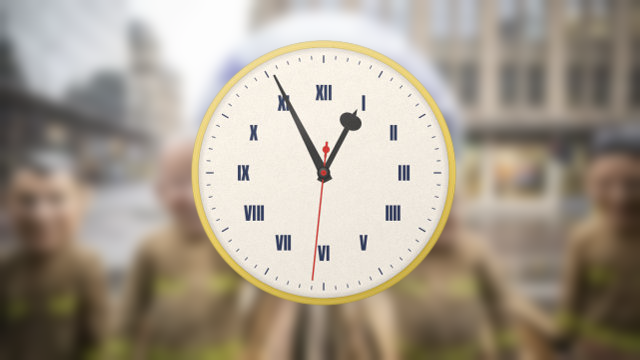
12:55:31
